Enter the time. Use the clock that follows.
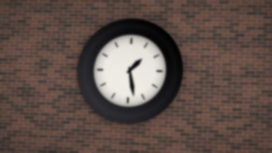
1:28
